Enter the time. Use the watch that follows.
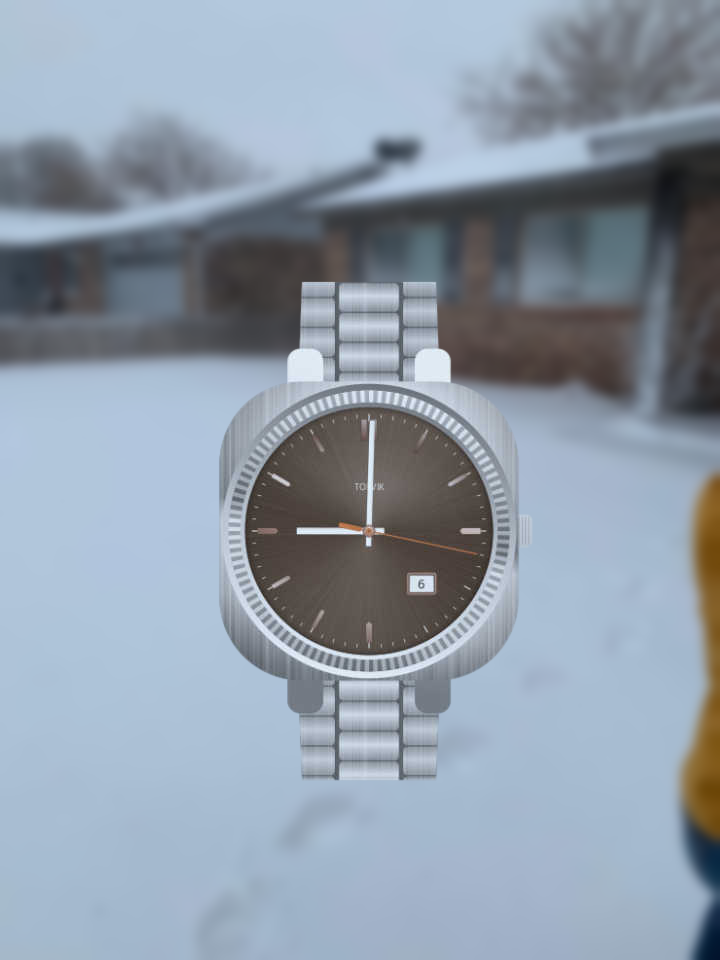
9:00:17
